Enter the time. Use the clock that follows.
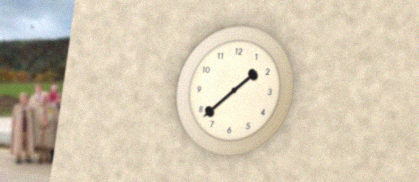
1:38
